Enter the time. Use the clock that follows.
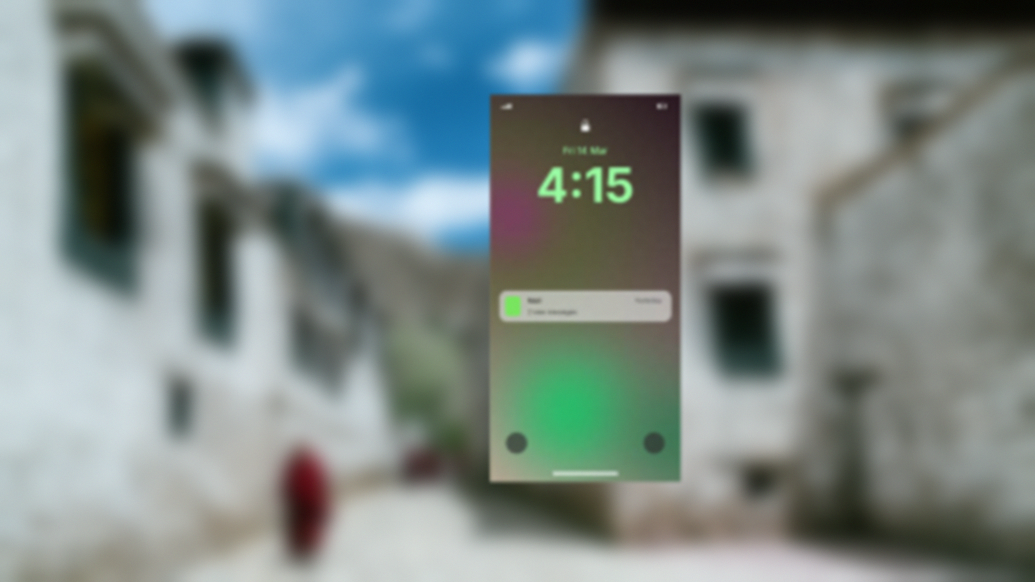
4:15
